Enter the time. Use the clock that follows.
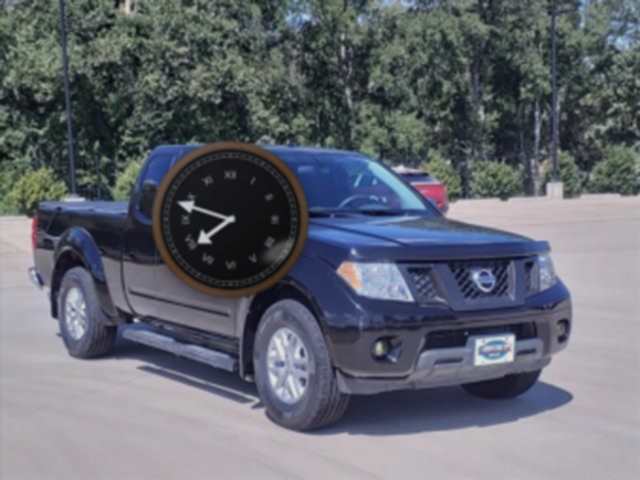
7:48
